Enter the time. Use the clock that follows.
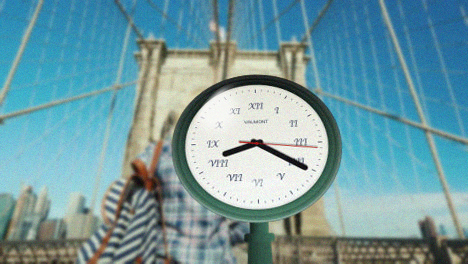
8:20:16
